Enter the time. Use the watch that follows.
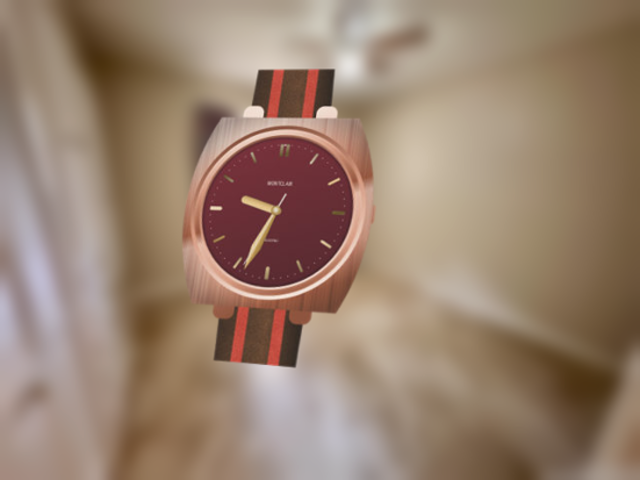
9:33:34
